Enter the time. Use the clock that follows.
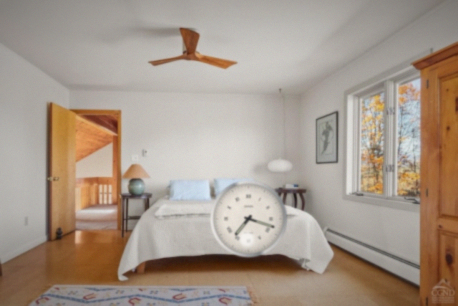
7:18
